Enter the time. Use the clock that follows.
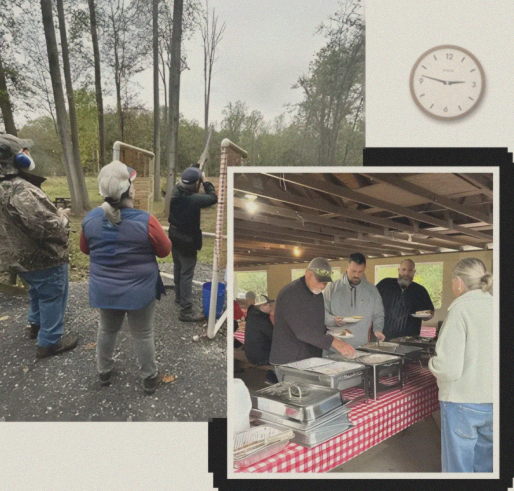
2:47
